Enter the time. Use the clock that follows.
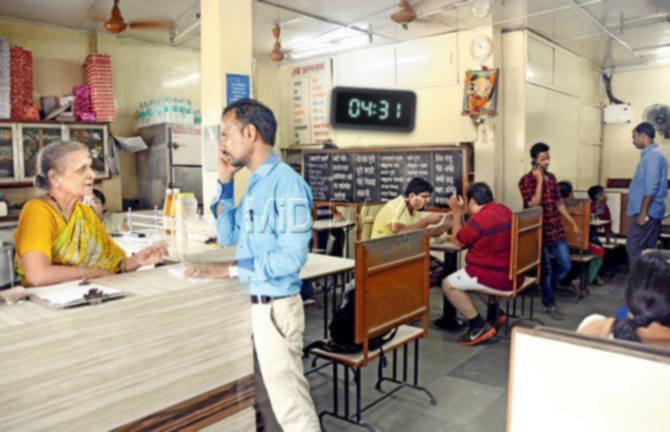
4:31
